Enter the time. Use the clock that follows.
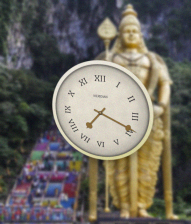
7:19
